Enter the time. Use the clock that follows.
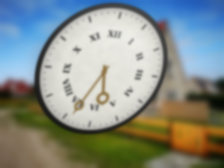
5:34
